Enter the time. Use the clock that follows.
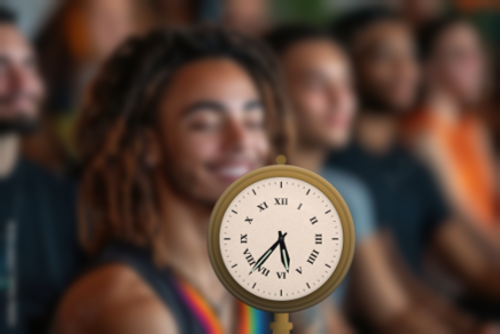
5:37
